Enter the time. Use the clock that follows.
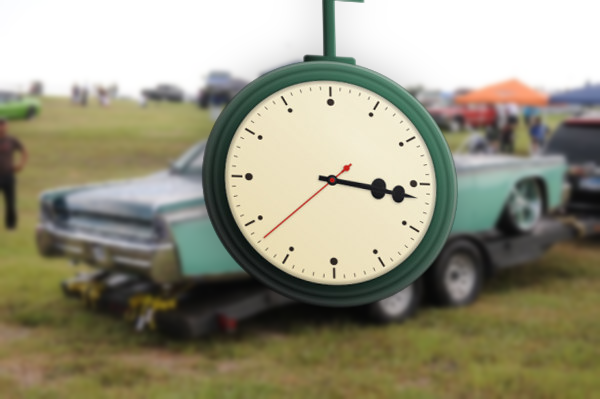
3:16:38
